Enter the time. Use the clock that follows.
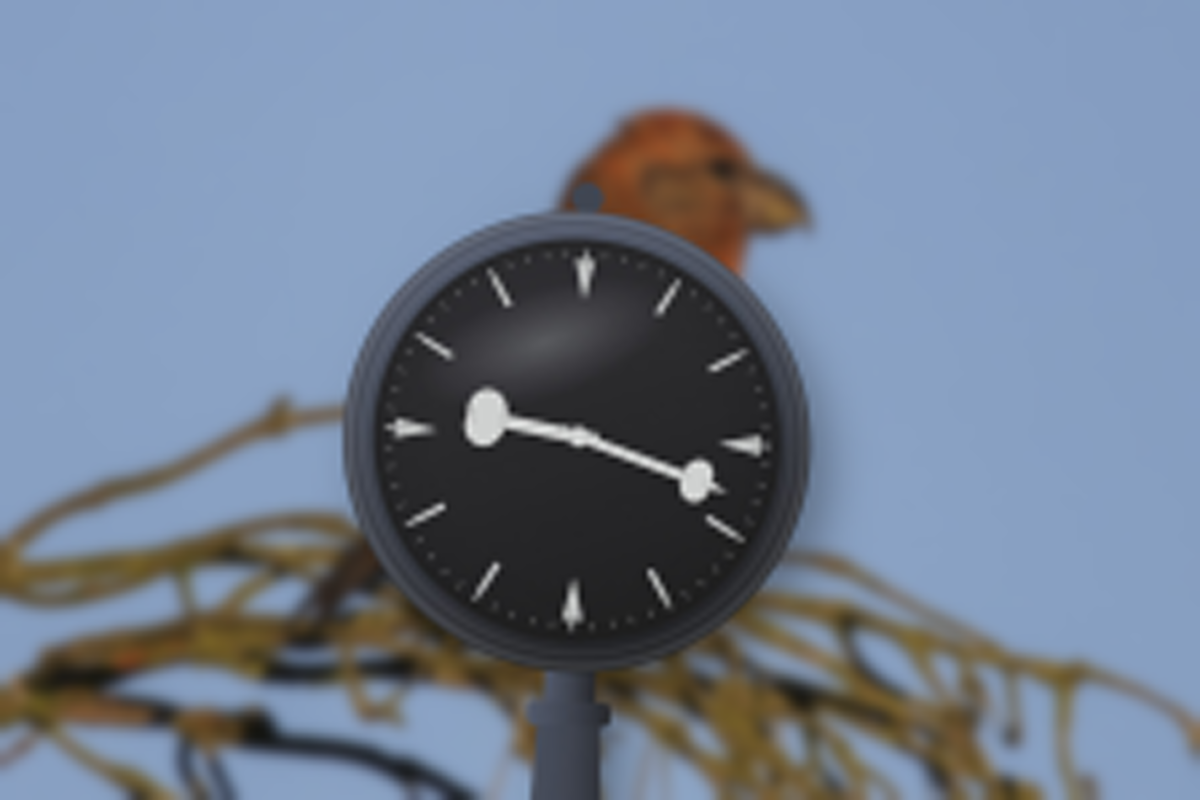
9:18
